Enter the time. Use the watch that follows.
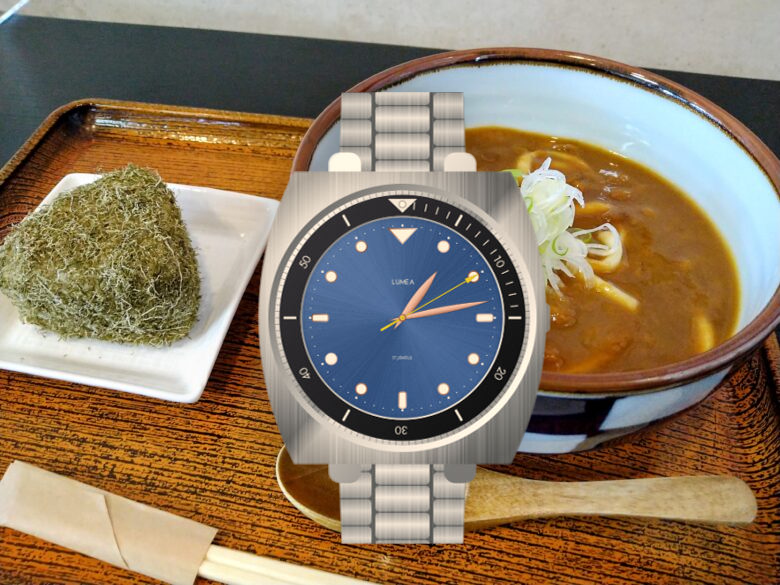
1:13:10
